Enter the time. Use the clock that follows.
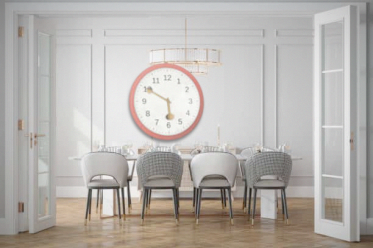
5:50
